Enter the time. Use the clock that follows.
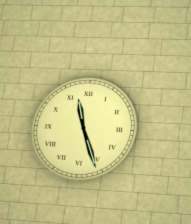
11:26
